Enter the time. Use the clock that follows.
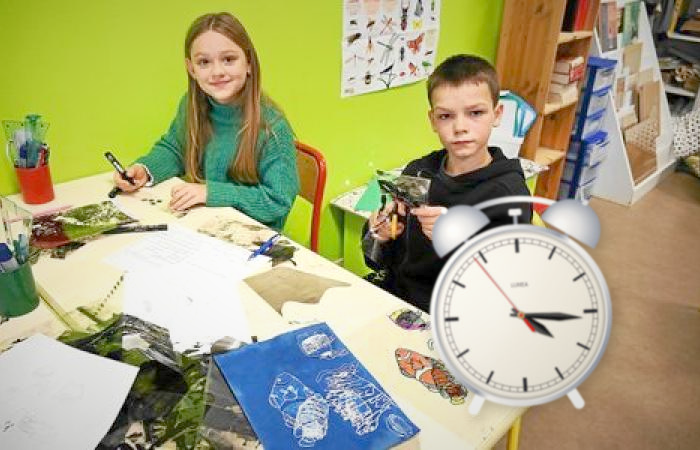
4:15:54
